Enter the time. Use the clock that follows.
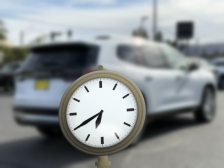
6:40
